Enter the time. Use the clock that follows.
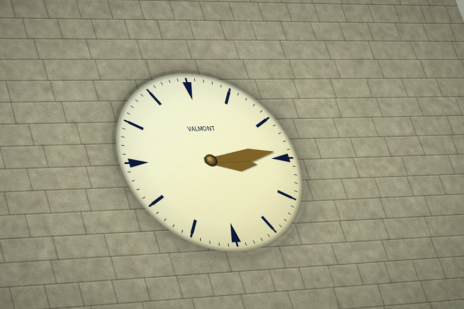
3:14
